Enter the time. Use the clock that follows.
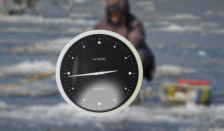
2:44
